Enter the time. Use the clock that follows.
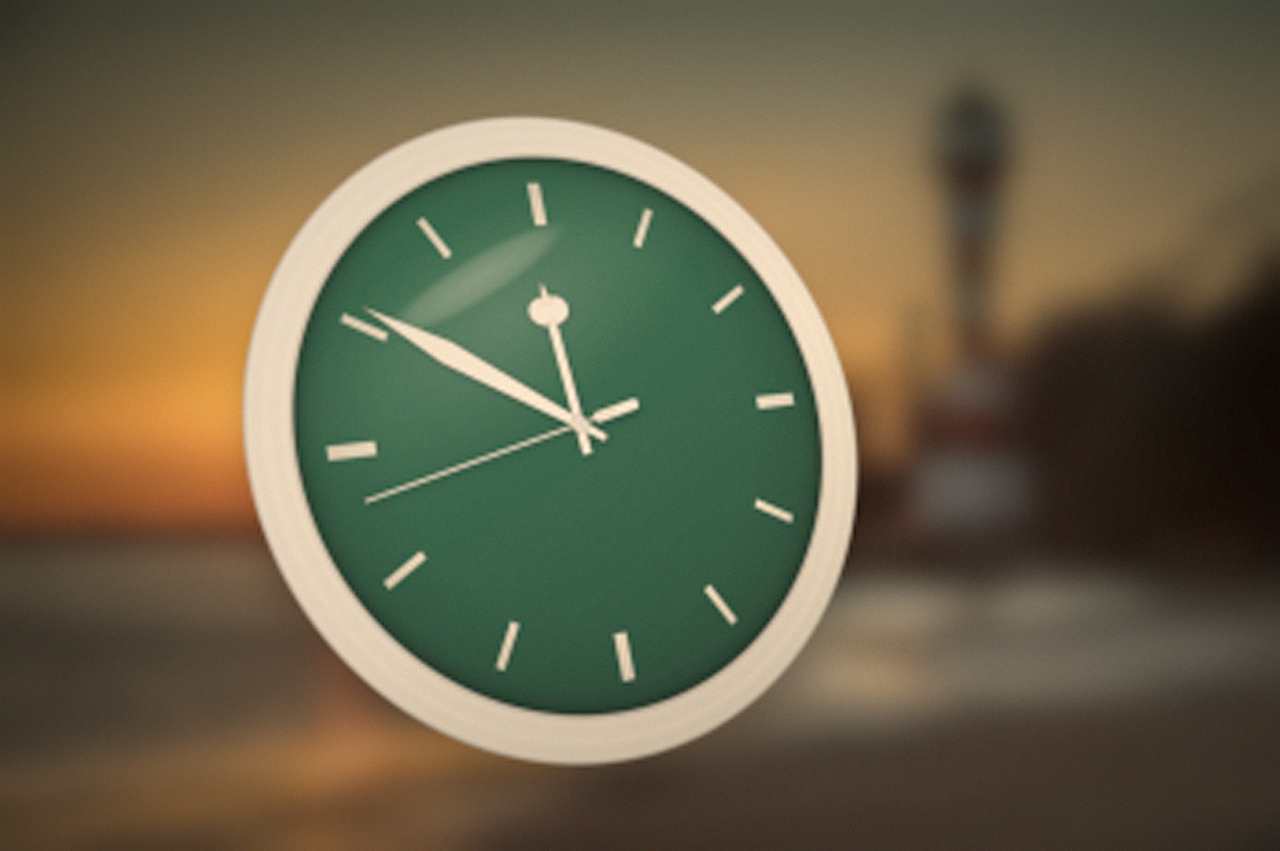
11:50:43
